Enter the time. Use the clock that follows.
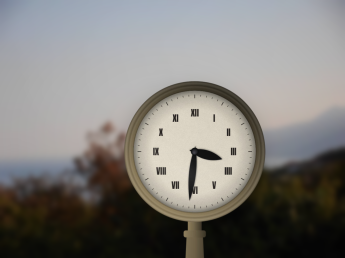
3:31
